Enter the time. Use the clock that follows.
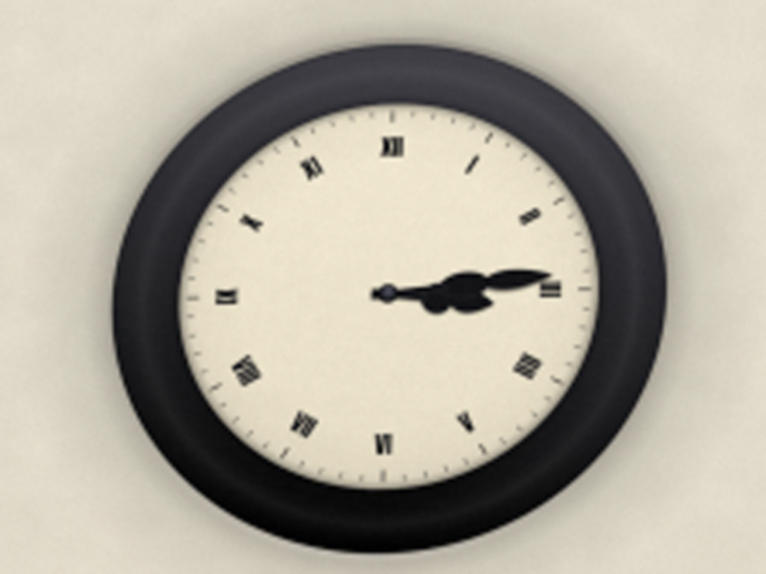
3:14
